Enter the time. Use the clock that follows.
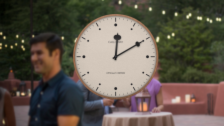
12:10
